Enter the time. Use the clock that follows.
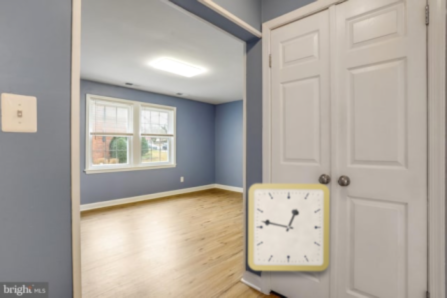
12:47
